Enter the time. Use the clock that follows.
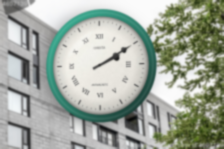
2:10
